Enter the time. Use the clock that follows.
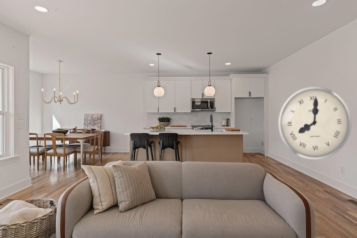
8:01
